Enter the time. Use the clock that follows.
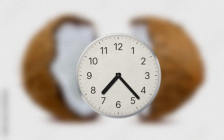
7:23
